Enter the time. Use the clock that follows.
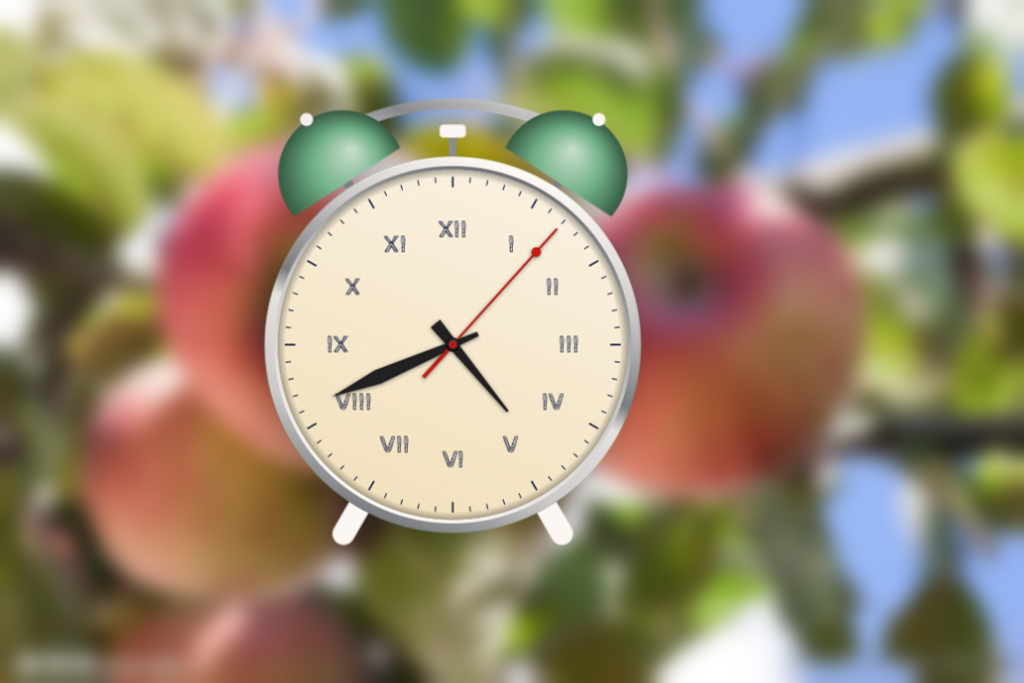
4:41:07
